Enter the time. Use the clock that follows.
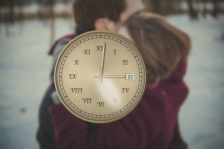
3:01
